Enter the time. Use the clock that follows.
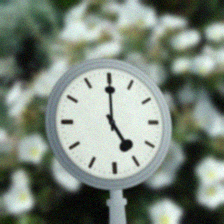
5:00
